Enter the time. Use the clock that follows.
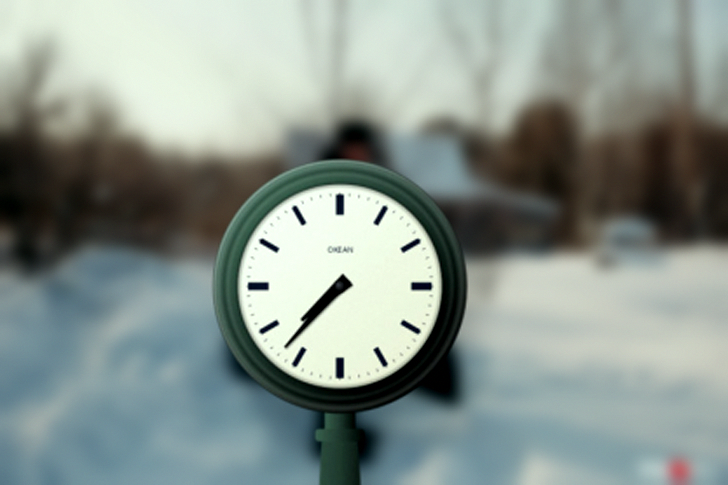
7:37
